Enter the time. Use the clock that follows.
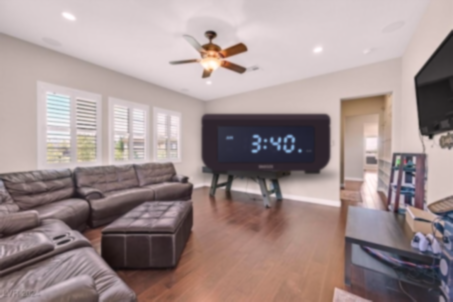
3:40
